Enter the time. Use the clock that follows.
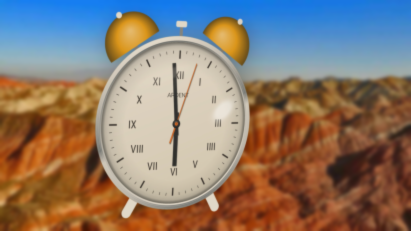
5:59:03
